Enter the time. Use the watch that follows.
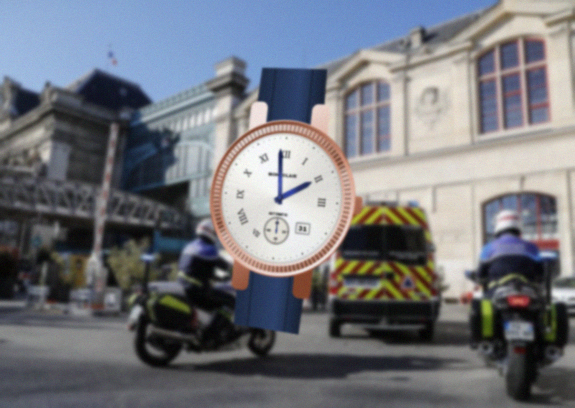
1:59
